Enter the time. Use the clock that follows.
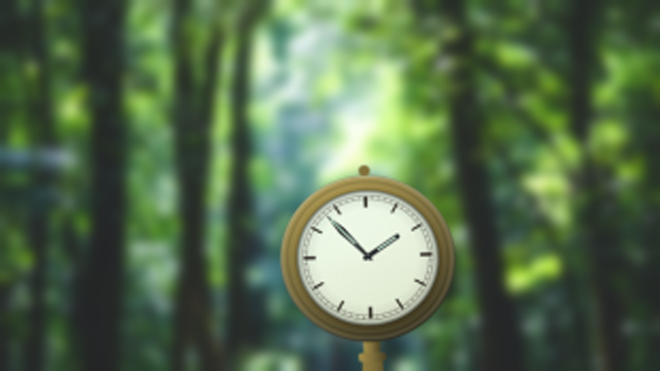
1:53
